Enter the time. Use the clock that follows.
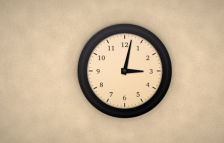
3:02
